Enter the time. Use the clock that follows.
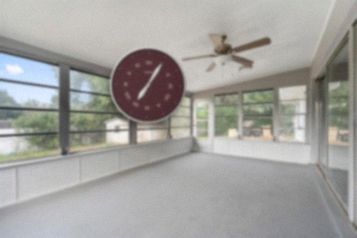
7:05
